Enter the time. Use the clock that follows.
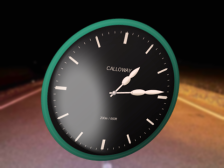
1:14
